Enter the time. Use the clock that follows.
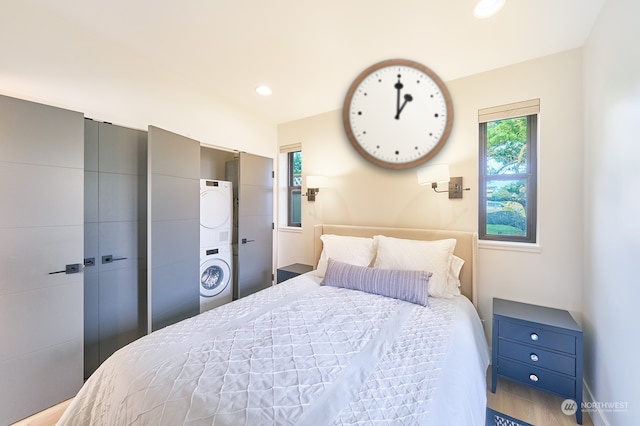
1:00
